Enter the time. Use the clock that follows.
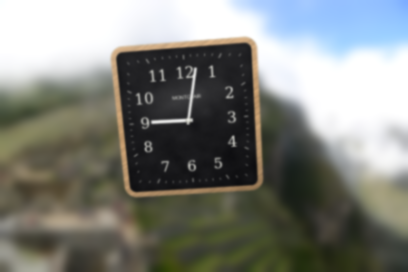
9:02
